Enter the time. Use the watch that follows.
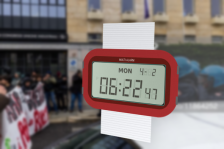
6:22:47
